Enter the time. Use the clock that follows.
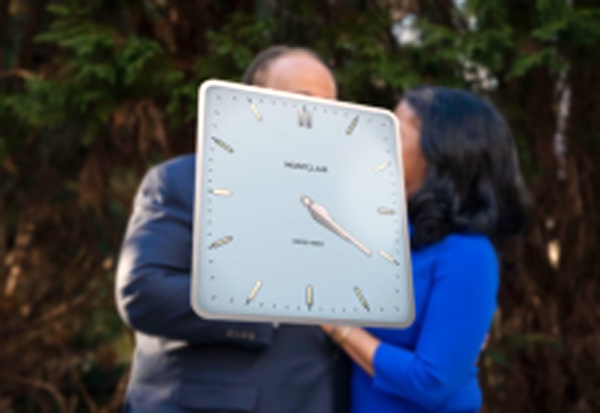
4:21
